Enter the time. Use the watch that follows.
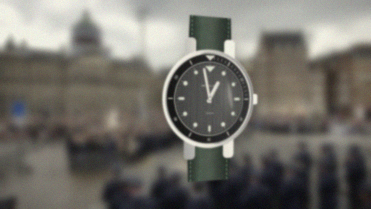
12:58
